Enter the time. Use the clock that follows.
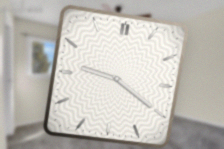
9:20
